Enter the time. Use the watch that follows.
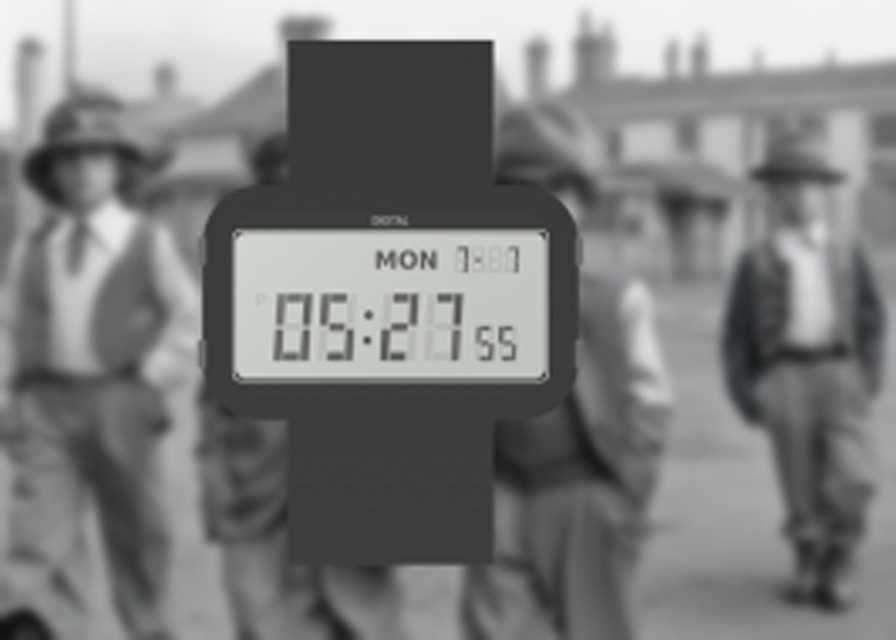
5:27:55
